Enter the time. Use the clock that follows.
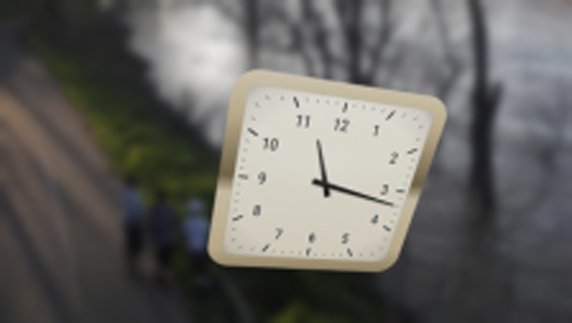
11:17
